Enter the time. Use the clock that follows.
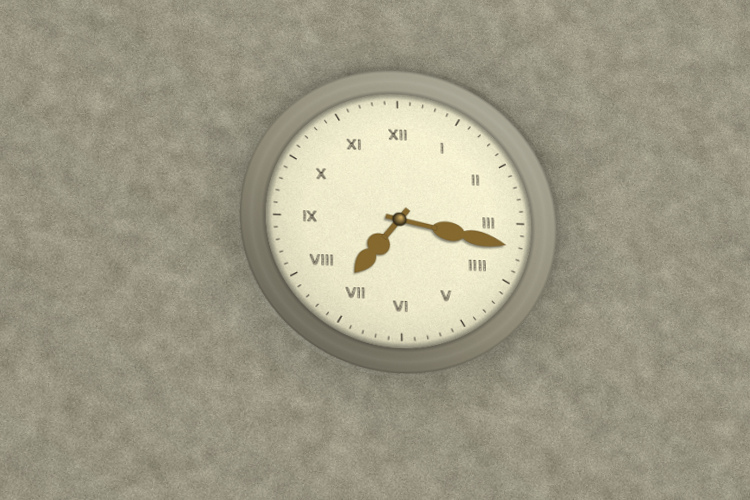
7:17
